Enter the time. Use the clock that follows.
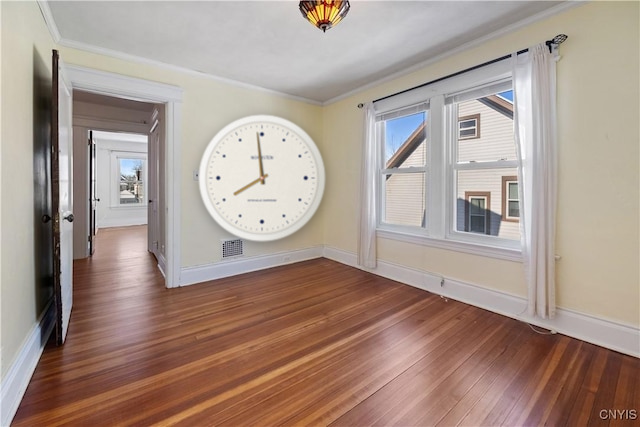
7:59
